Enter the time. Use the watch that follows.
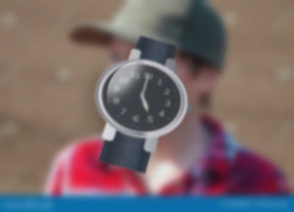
5:00
